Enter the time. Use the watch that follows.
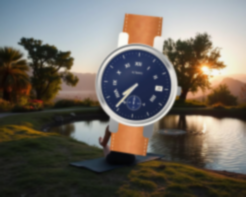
7:36
